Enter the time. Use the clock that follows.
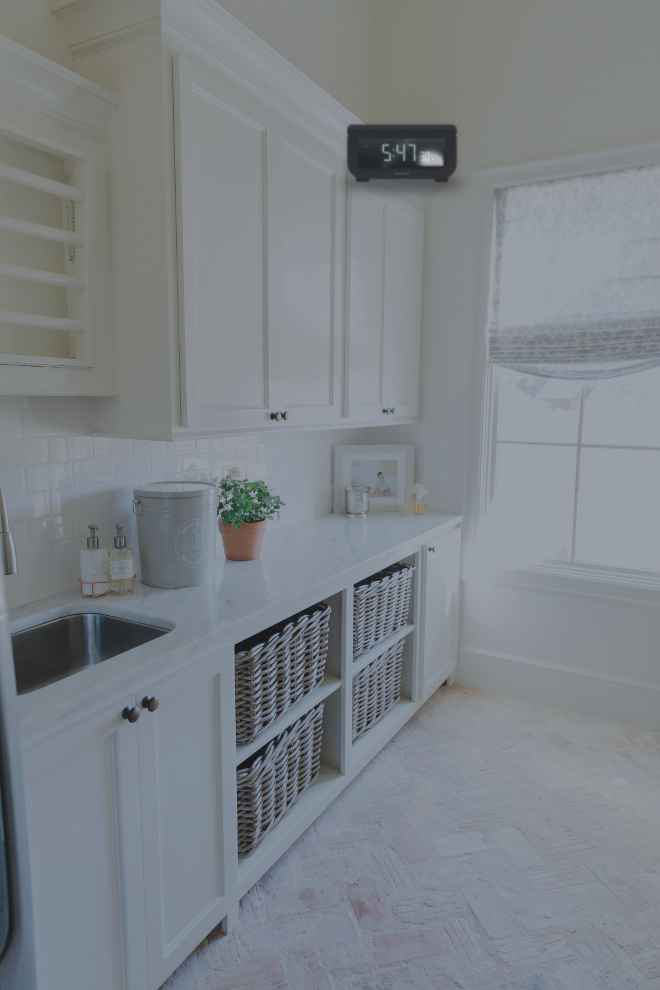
5:47:30
